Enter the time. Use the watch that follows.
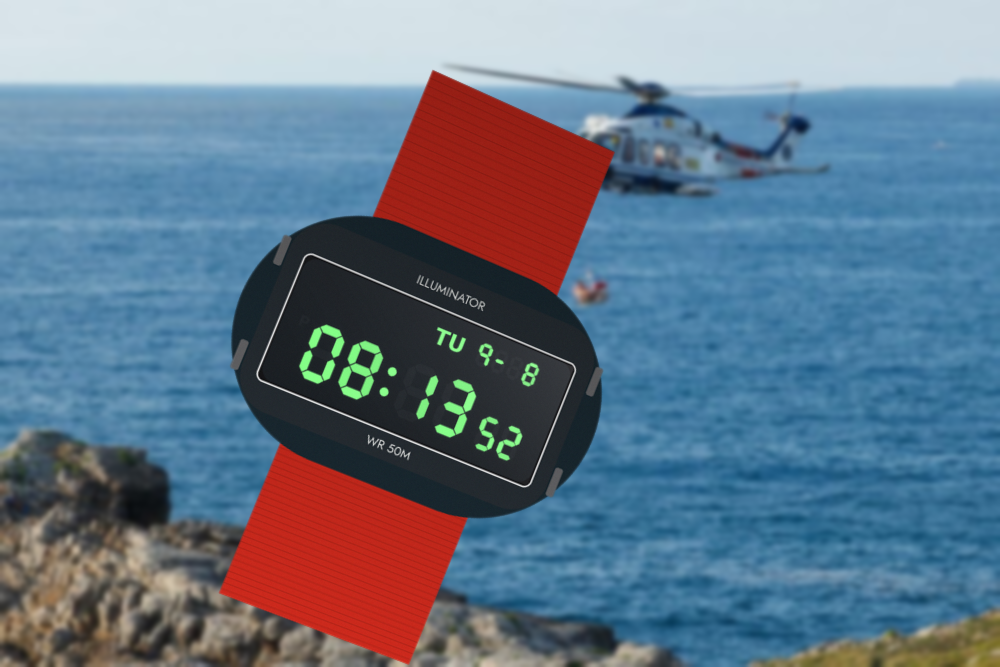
8:13:52
